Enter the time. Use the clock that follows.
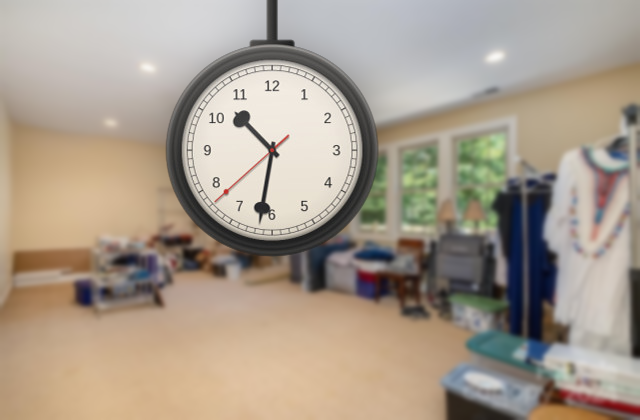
10:31:38
